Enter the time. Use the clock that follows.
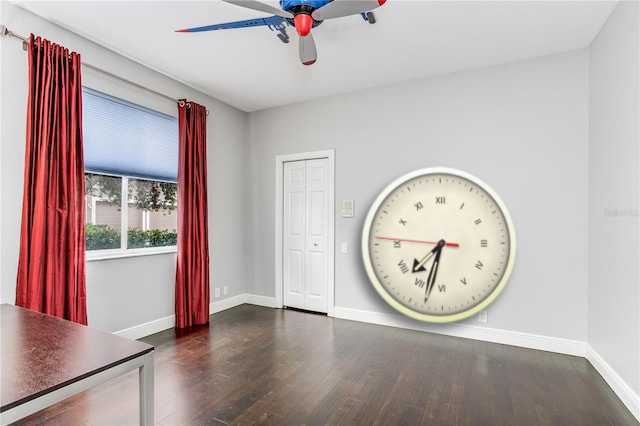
7:32:46
